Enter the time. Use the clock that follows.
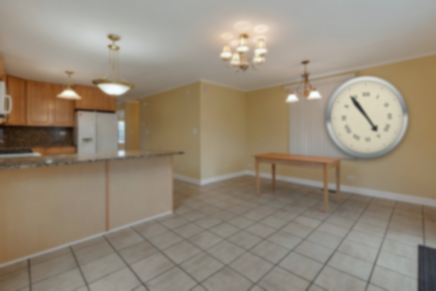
4:54
